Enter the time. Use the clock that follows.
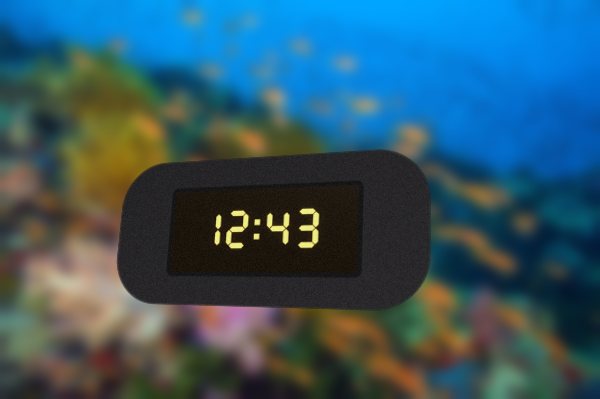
12:43
